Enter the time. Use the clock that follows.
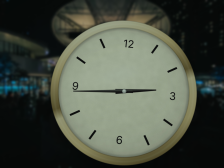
2:44
